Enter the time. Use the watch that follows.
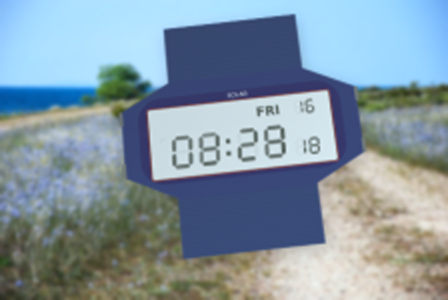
8:28:18
